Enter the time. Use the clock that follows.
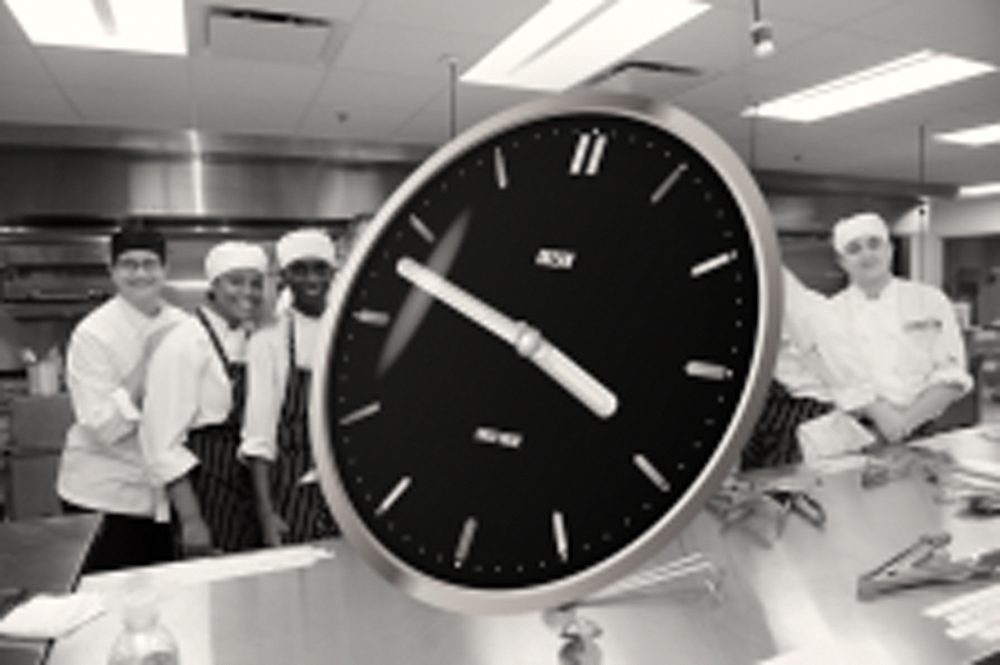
3:48
